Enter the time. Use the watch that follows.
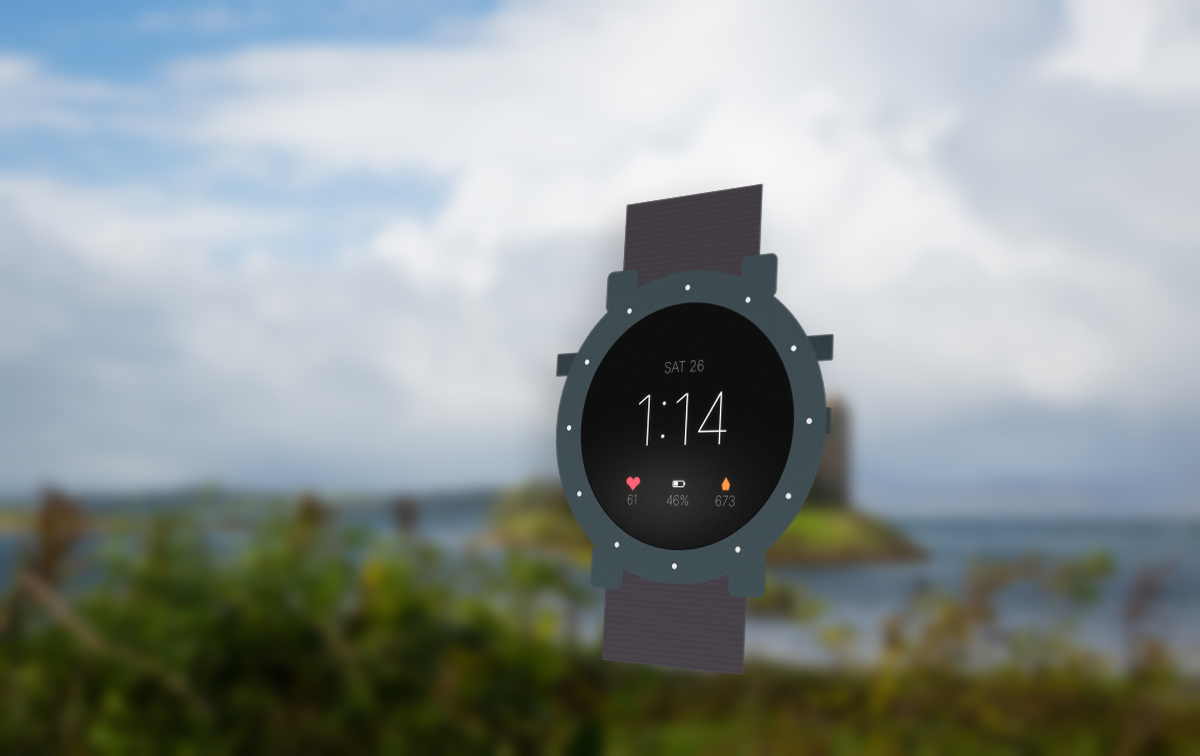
1:14
